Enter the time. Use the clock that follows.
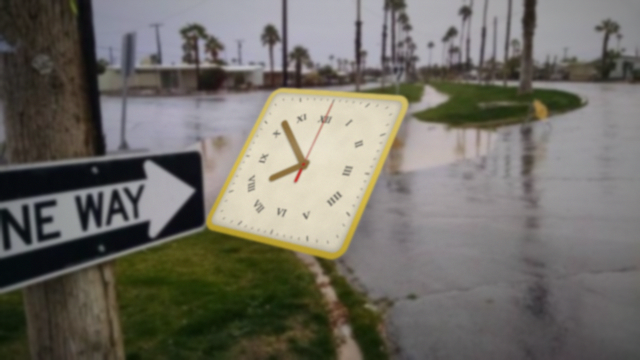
7:52:00
